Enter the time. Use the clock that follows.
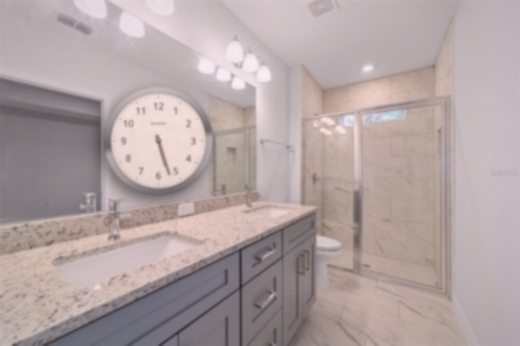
5:27
